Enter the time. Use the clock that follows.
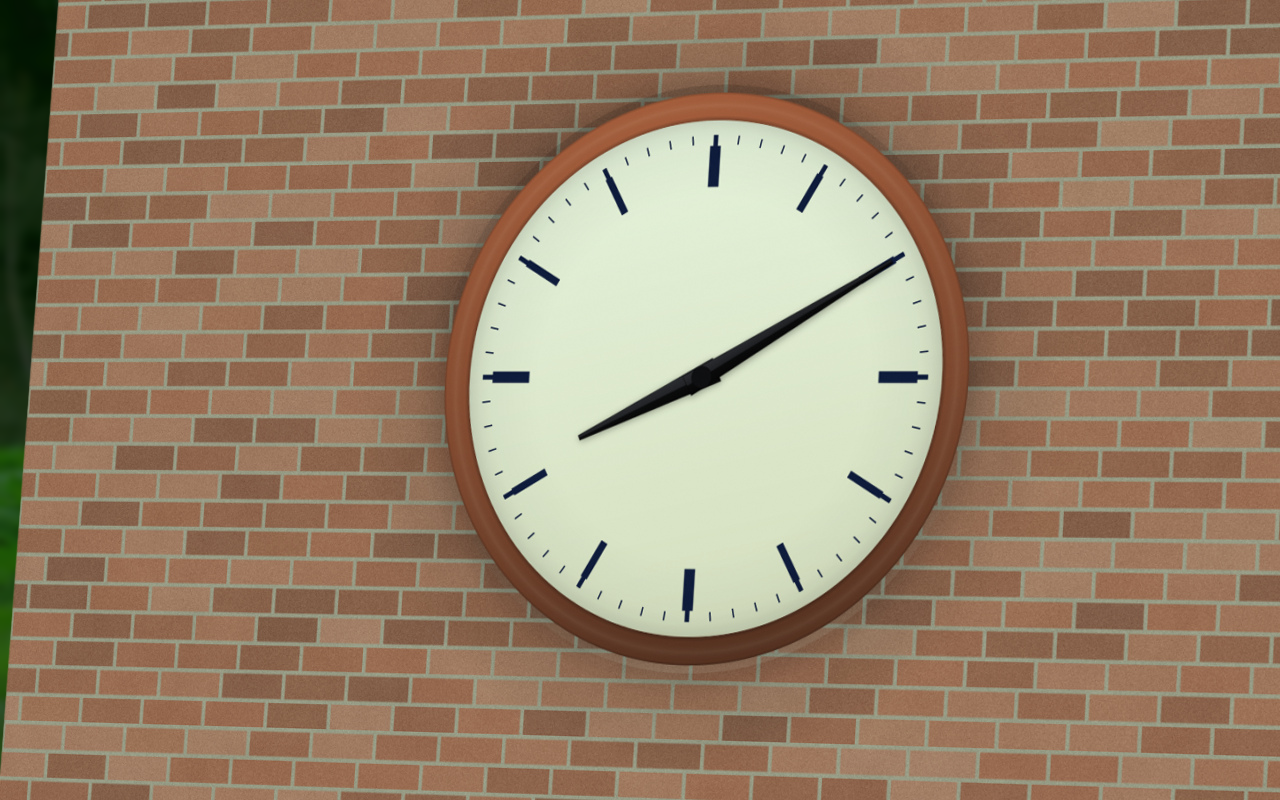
8:10
